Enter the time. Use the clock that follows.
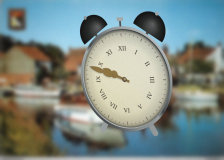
9:48
